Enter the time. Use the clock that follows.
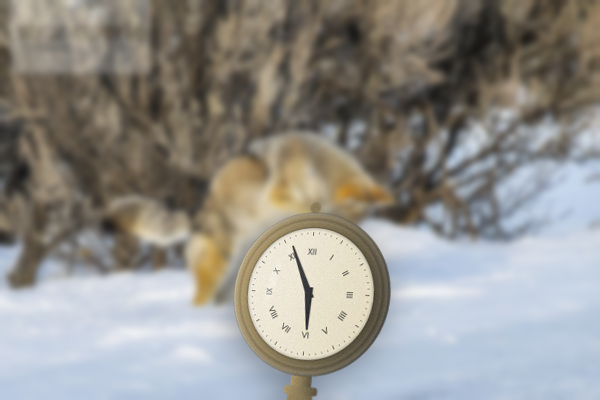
5:56
